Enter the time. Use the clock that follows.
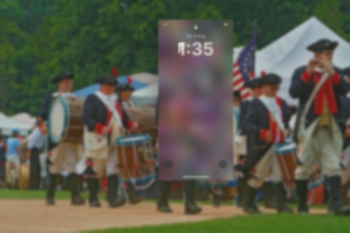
1:35
